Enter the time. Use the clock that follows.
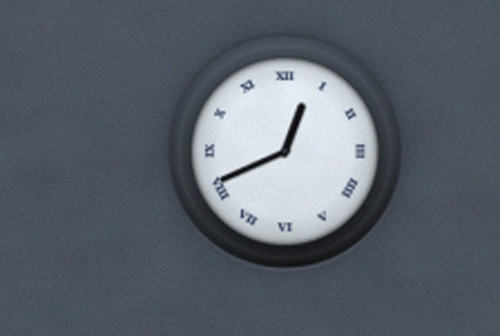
12:41
